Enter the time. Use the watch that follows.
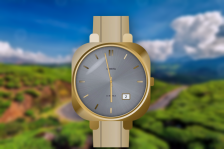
5:58
